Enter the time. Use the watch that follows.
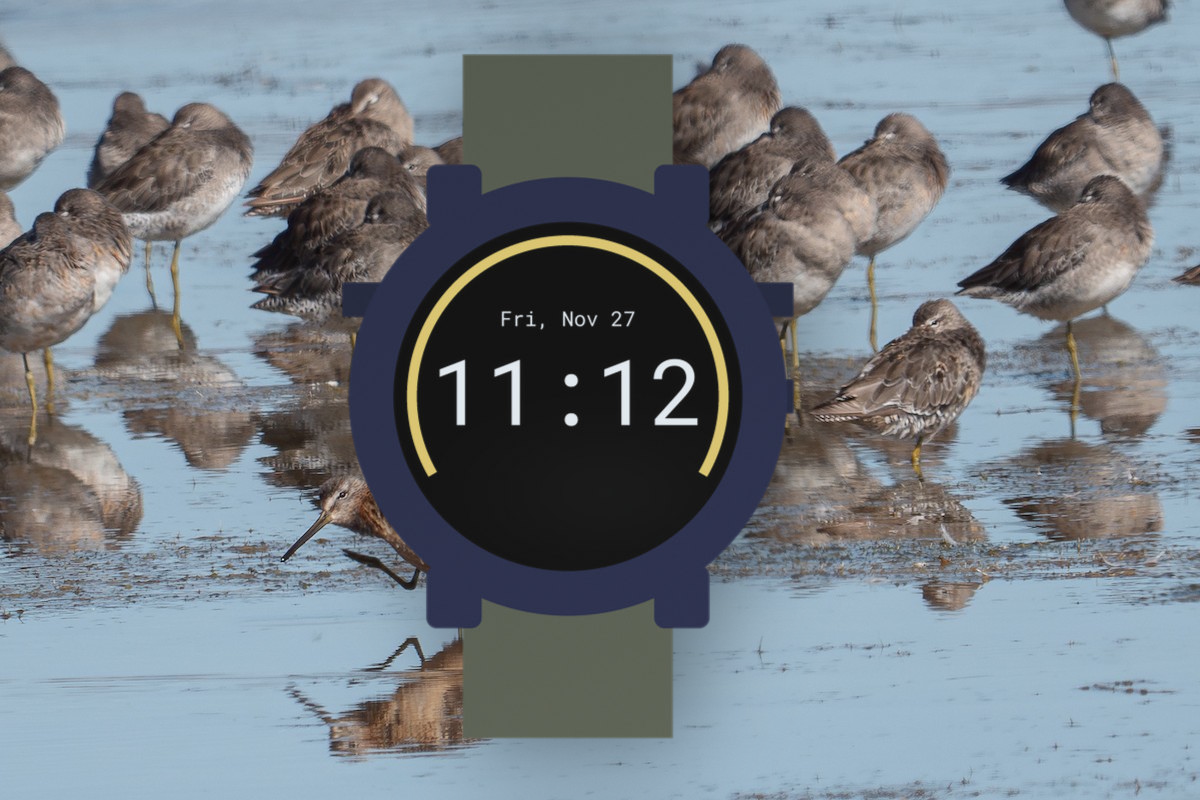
11:12
